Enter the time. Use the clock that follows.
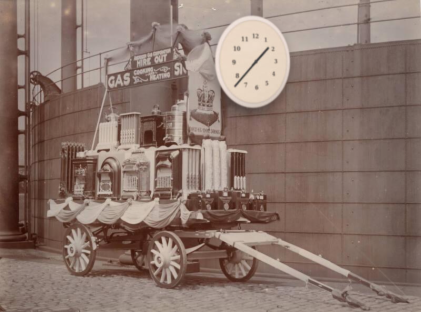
1:38
